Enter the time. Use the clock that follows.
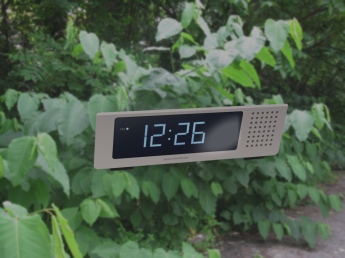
12:26
